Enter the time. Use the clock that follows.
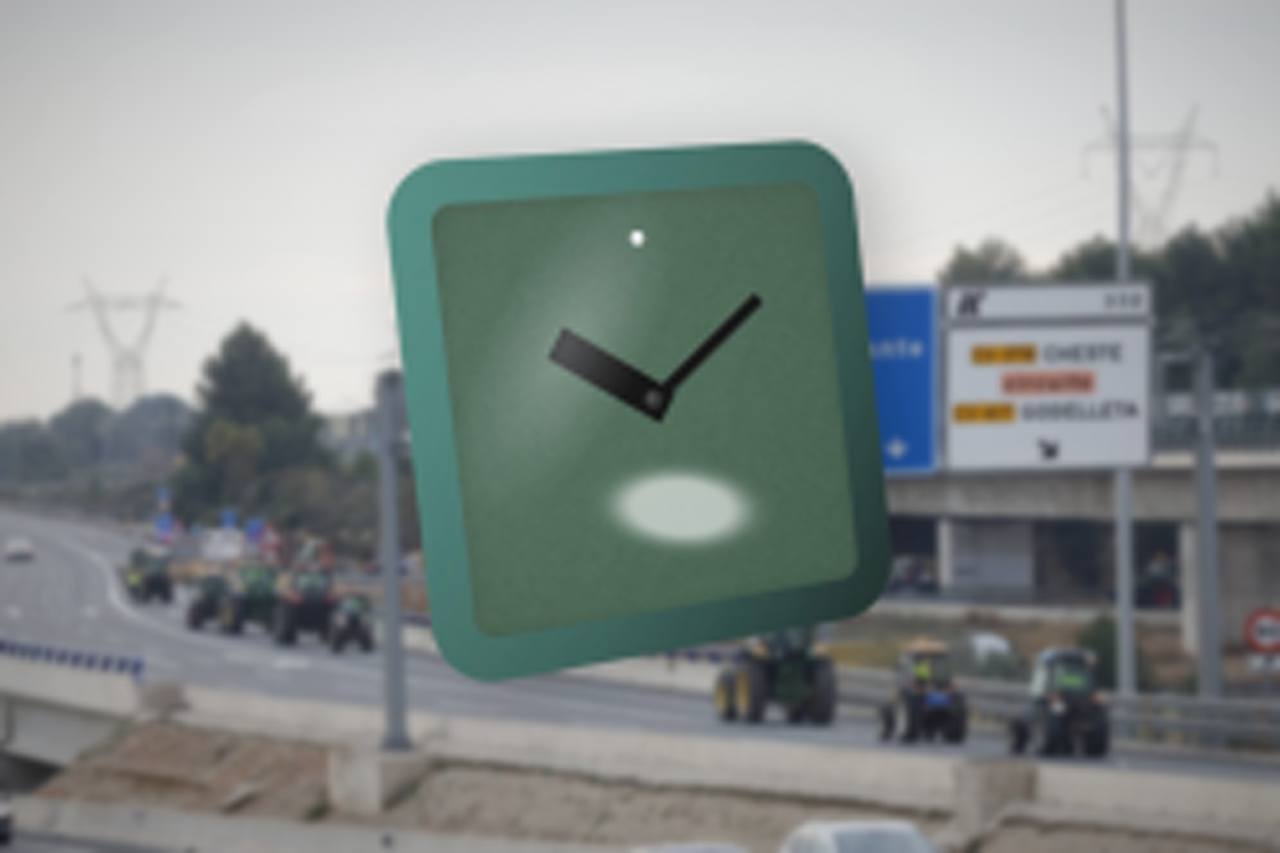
10:09
